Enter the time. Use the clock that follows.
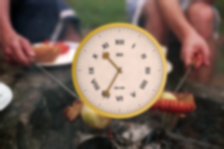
10:35
